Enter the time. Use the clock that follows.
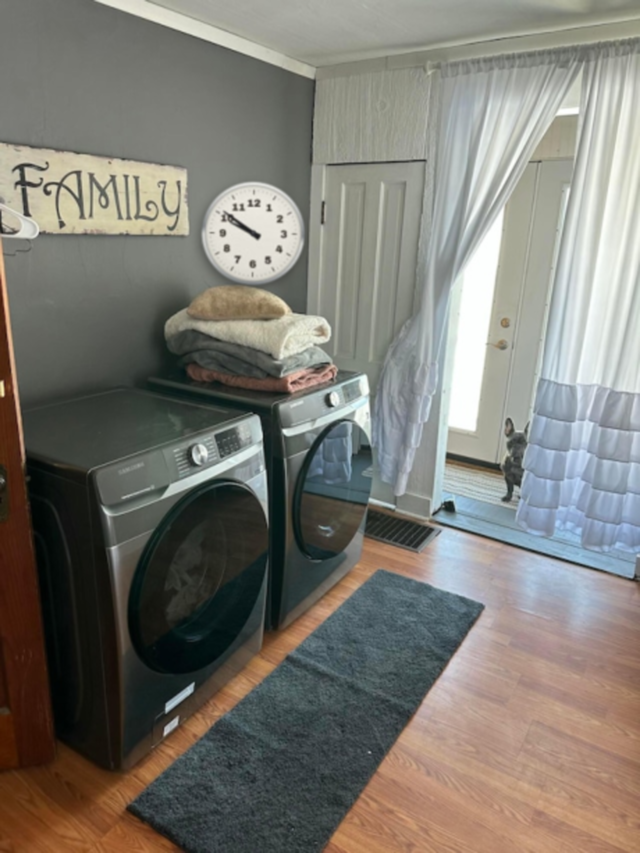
9:51
